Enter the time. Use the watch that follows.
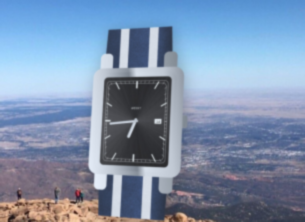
6:44
